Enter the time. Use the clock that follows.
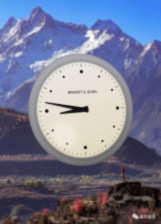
8:47
